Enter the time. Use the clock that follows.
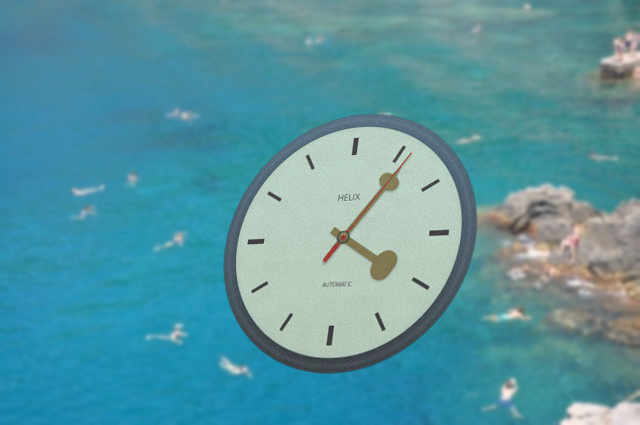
4:06:06
